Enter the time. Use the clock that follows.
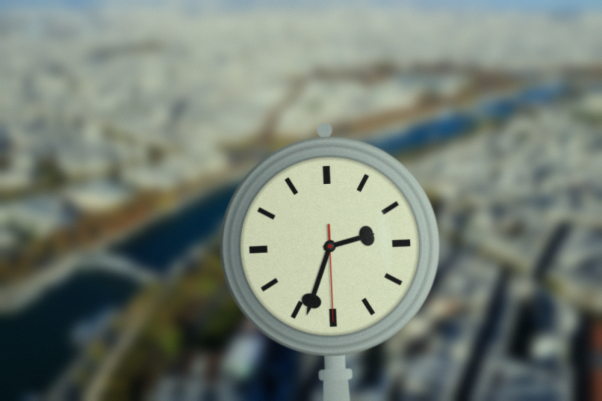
2:33:30
